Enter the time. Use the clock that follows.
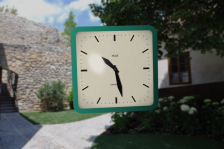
10:28
